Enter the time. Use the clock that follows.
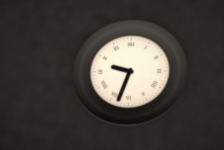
9:33
